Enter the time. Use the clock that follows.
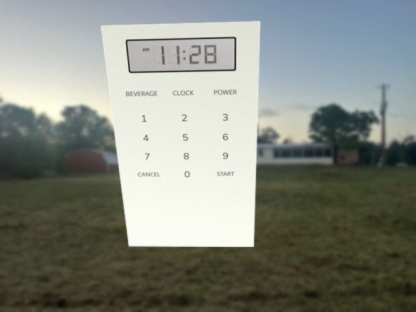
11:28
